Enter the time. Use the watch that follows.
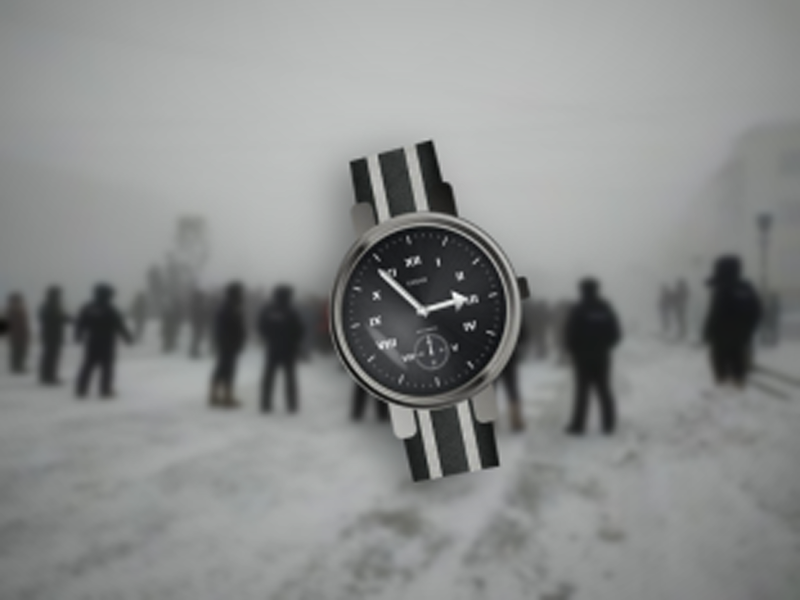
2:54
